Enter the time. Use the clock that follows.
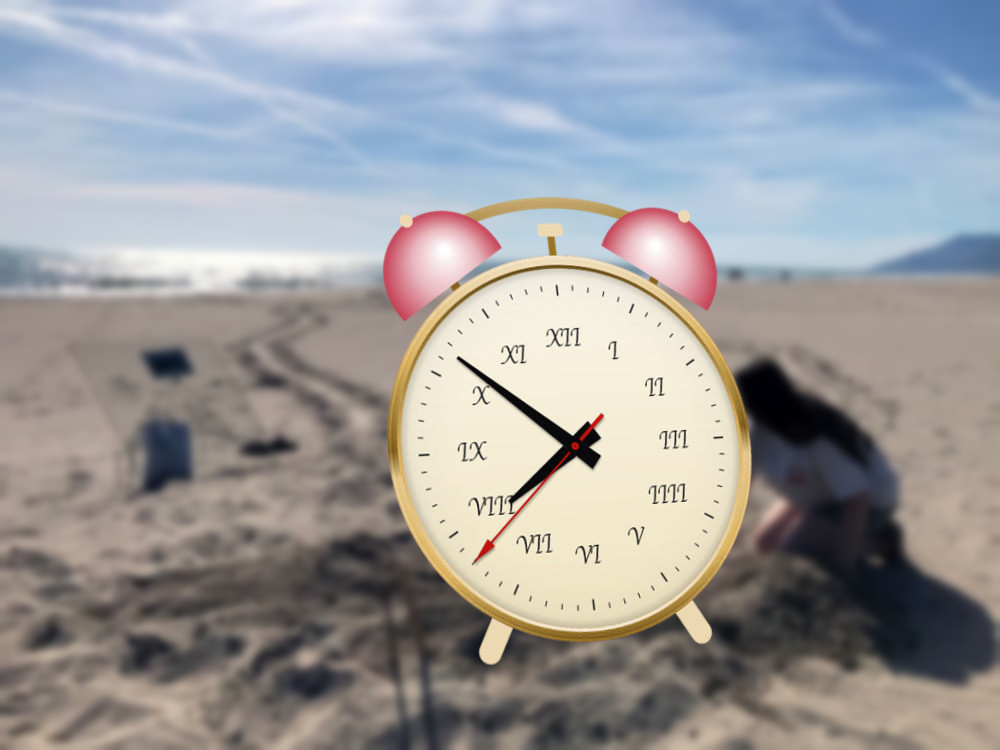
7:51:38
